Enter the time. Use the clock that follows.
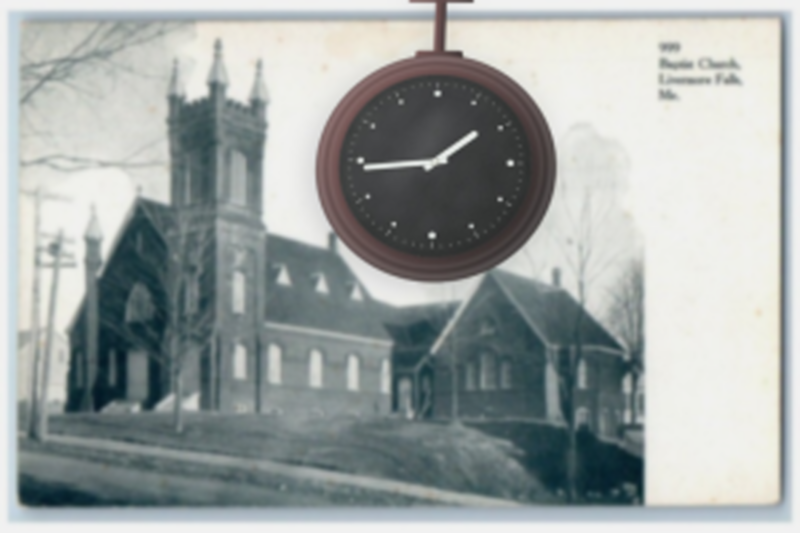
1:44
